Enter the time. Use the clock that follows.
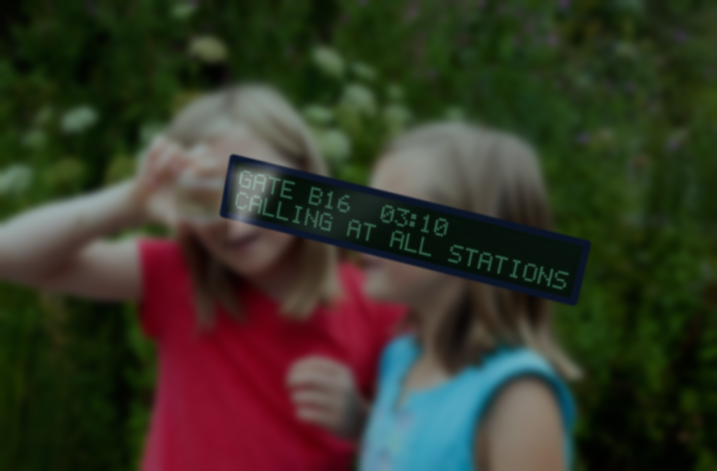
3:10
